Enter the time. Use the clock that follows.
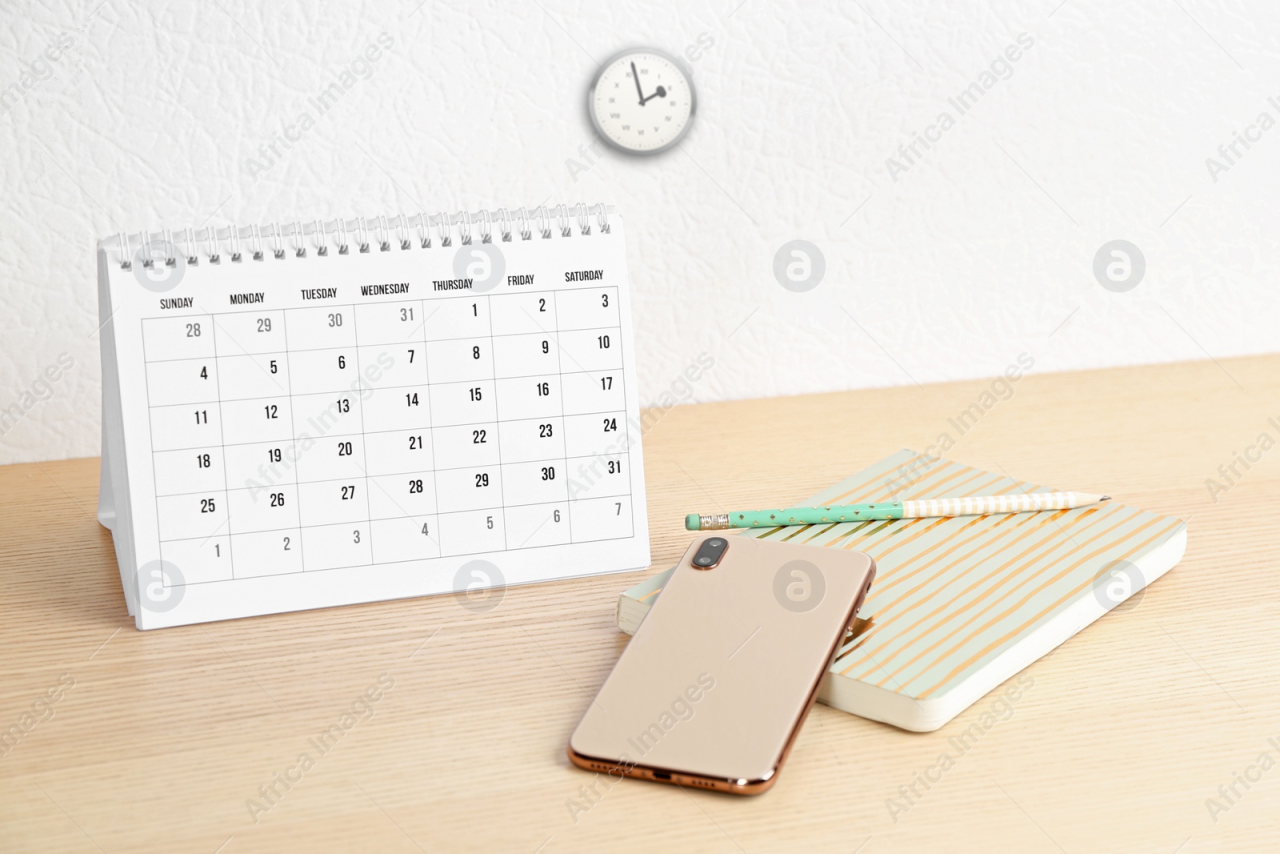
1:57
